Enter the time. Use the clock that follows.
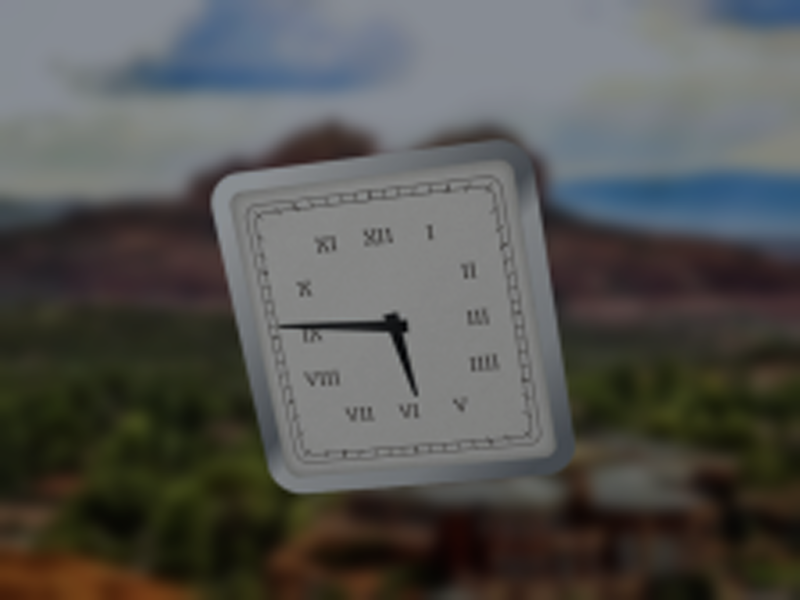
5:46
